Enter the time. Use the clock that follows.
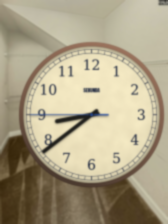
8:38:45
